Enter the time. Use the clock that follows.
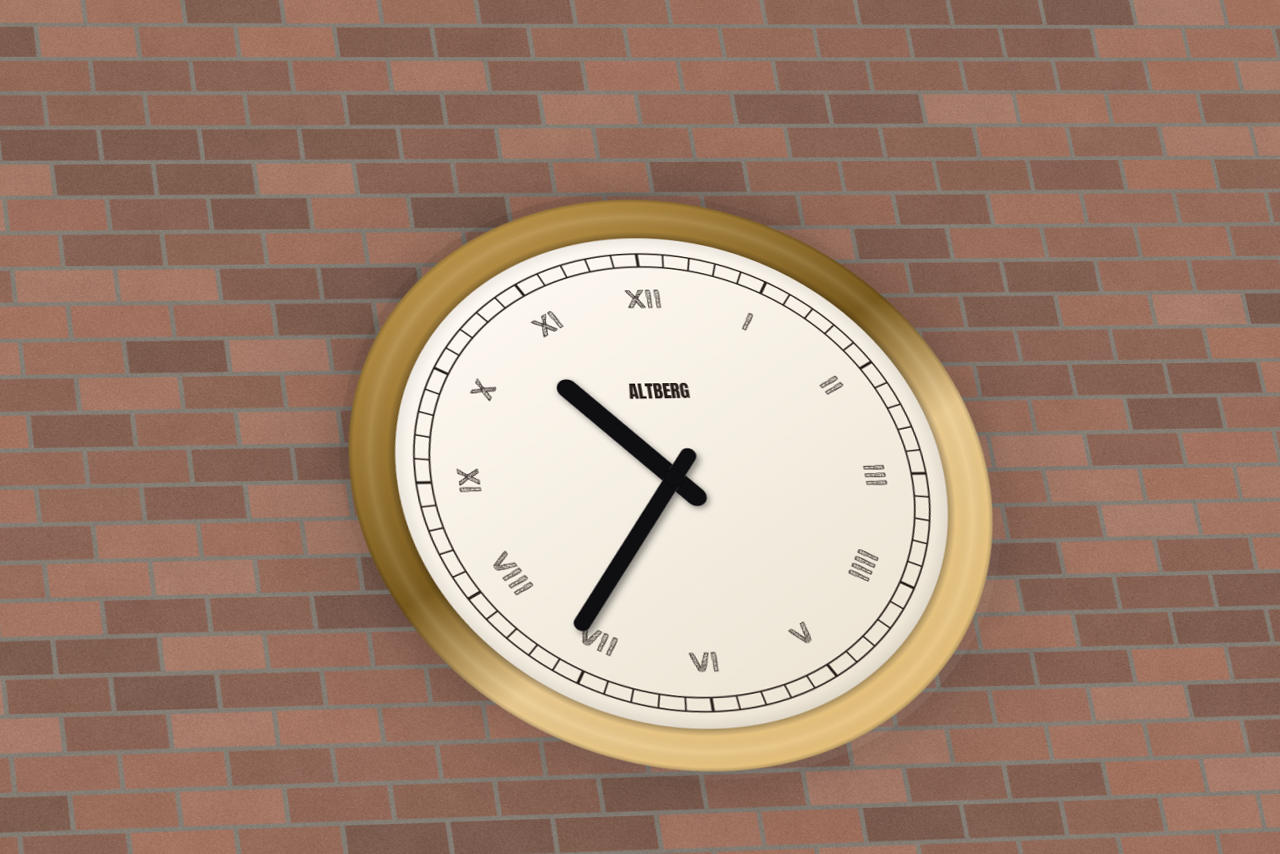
10:36
